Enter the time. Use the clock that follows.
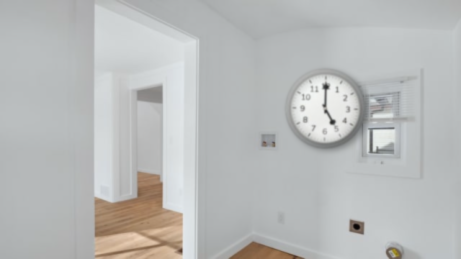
5:00
